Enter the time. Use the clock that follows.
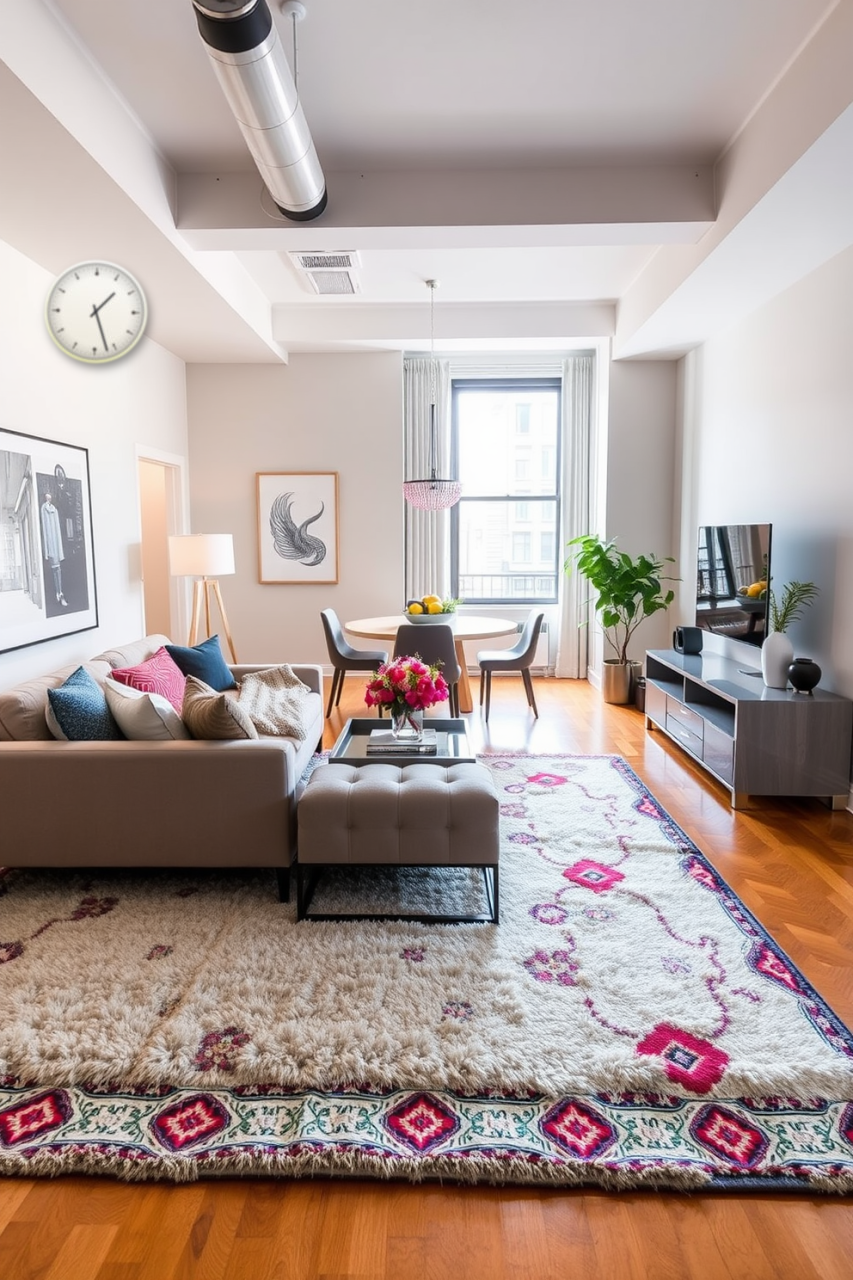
1:27
